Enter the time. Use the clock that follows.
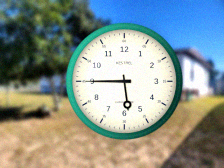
5:45
